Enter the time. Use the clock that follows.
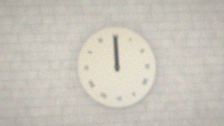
12:00
